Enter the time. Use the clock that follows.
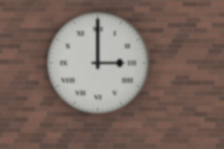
3:00
